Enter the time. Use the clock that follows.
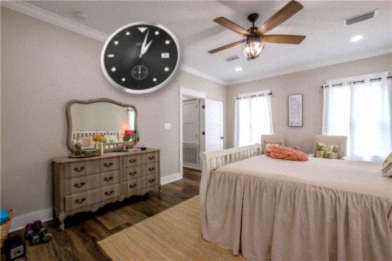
1:02
